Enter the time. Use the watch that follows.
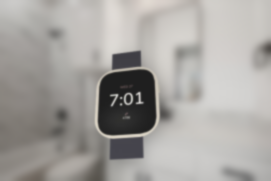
7:01
